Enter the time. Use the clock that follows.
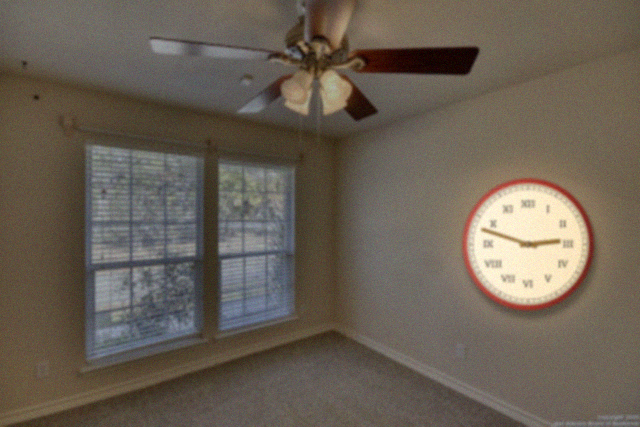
2:48
